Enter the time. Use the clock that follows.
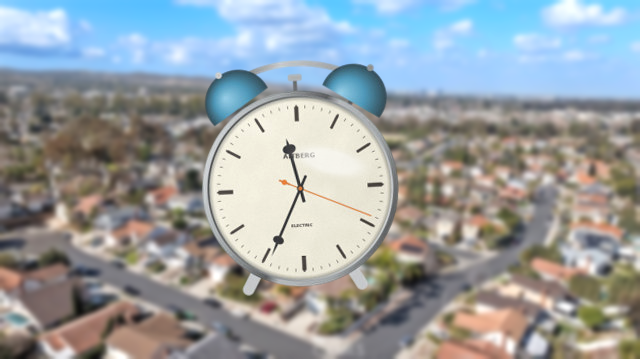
11:34:19
